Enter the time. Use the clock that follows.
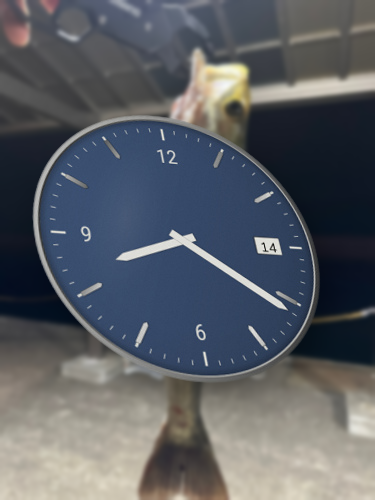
8:21
